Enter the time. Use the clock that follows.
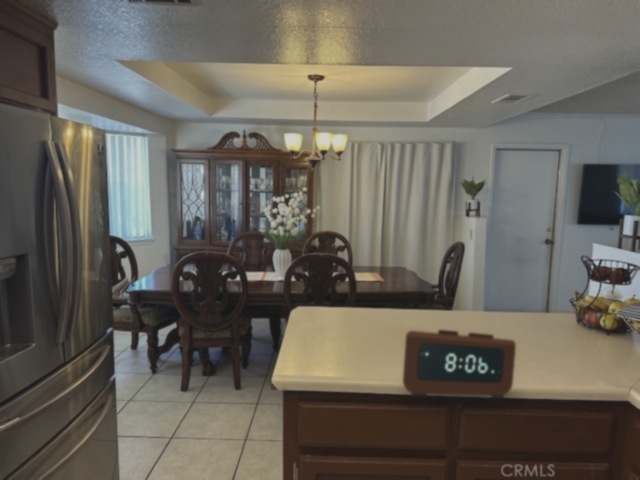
8:06
